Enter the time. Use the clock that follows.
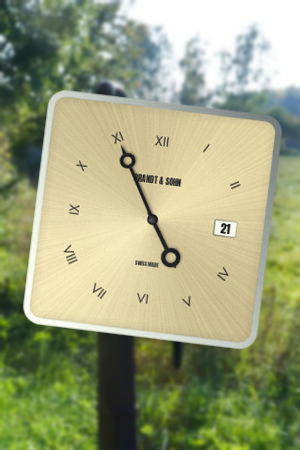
4:55
